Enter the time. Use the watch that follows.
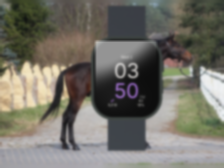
3:50
